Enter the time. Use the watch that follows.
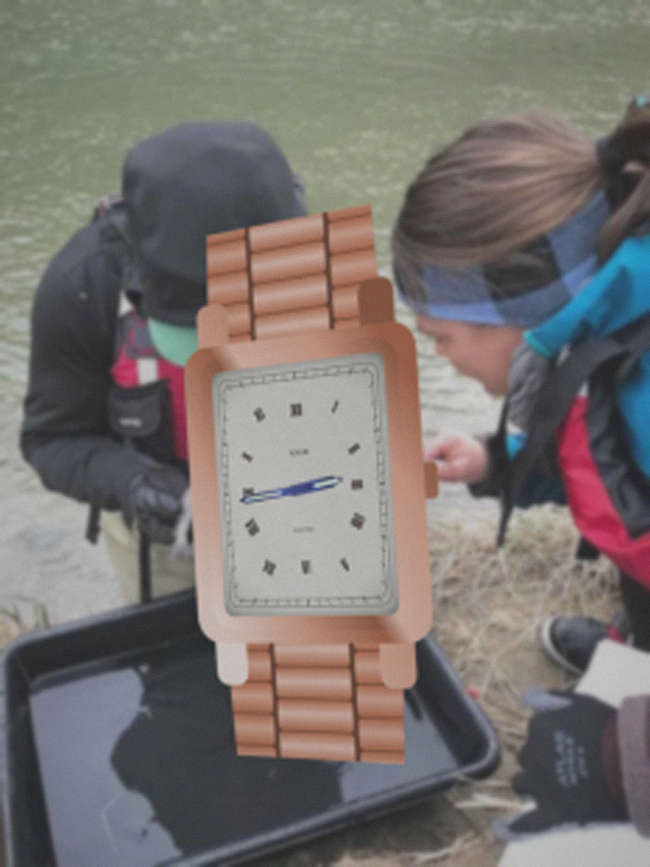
2:44
